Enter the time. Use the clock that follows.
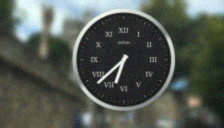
6:38
